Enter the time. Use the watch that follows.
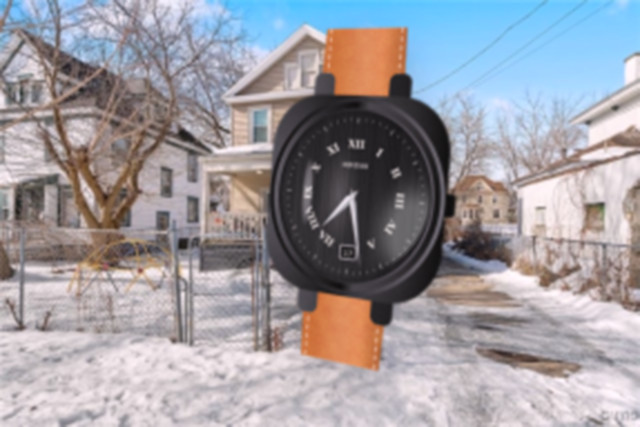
7:28
